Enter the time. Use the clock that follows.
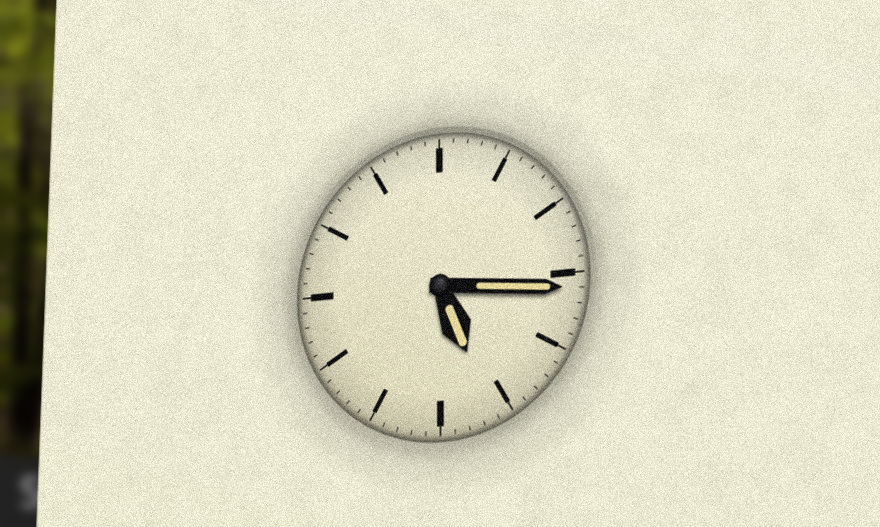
5:16
